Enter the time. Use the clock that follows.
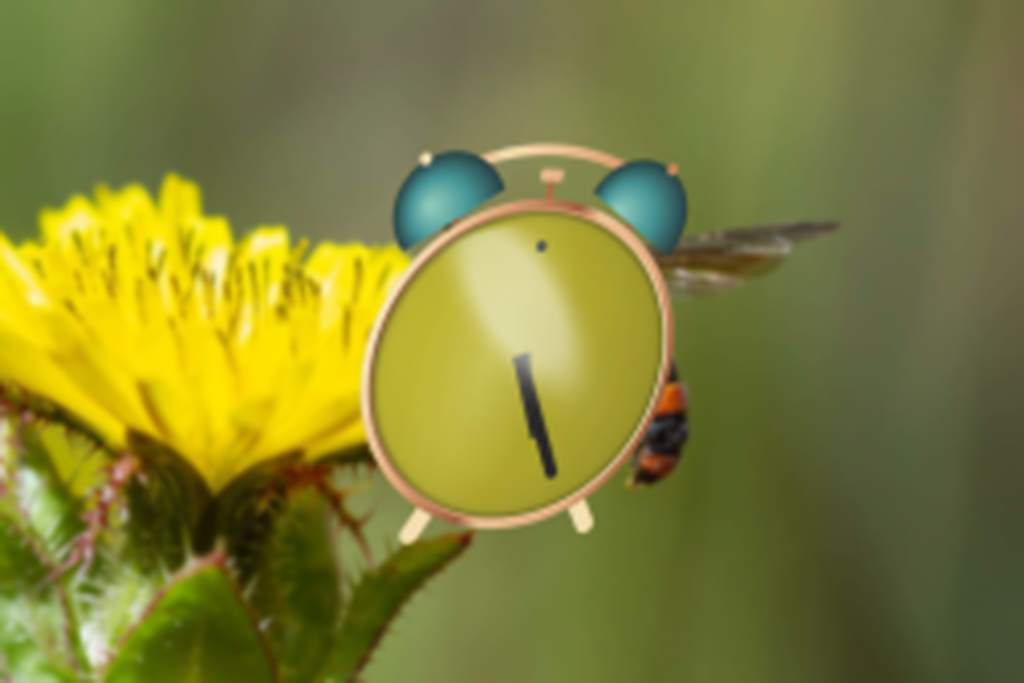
5:26
